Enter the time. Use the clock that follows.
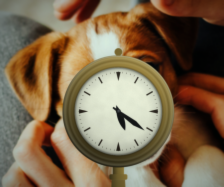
5:21
